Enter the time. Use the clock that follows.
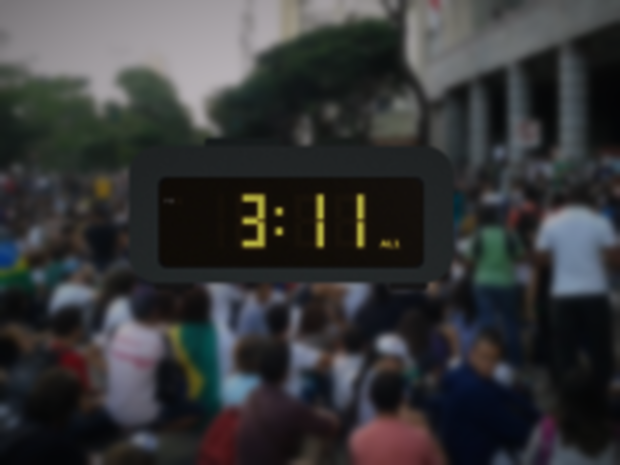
3:11
